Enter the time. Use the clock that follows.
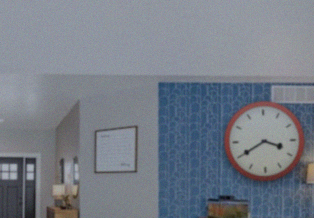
3:40
